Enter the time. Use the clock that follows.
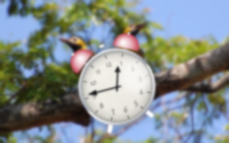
12:46
